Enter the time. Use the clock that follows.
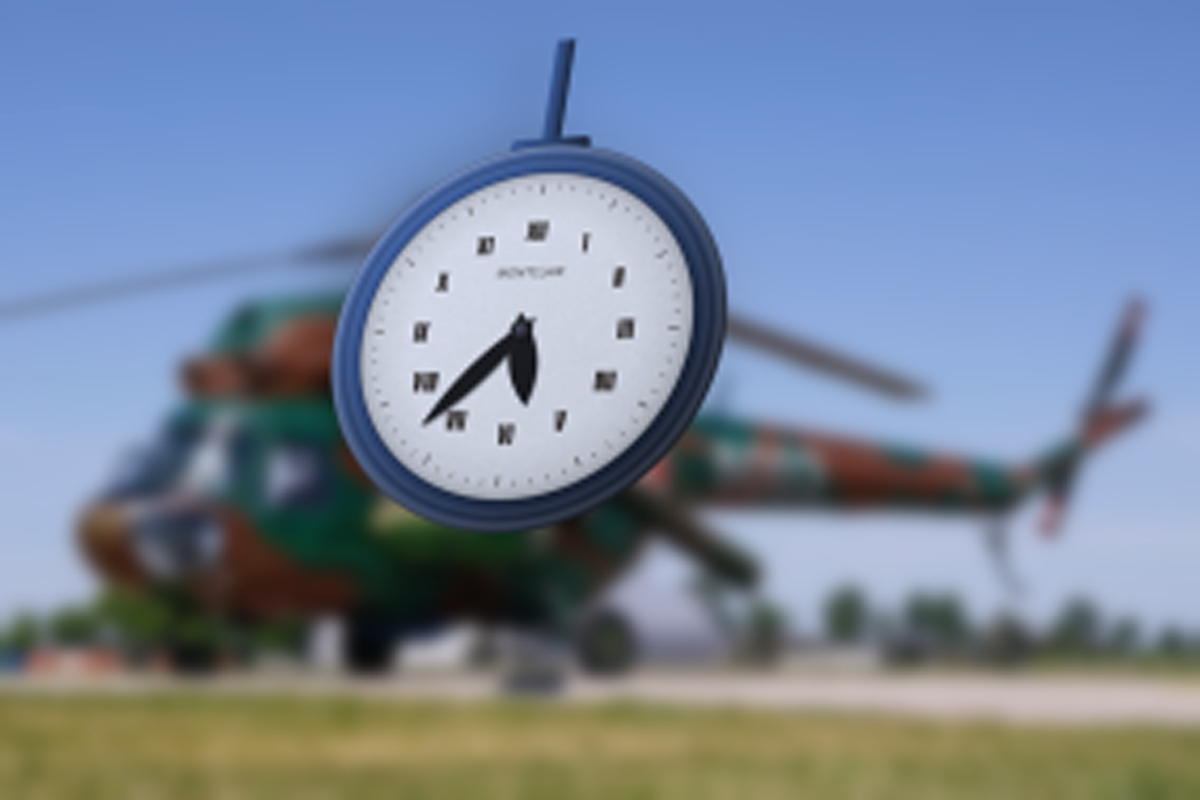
5:37
